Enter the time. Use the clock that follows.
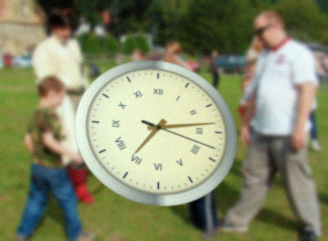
7:13:18
